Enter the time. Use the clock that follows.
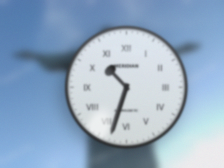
10:33
